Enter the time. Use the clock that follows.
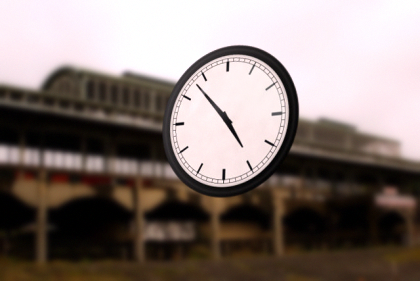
4:53
